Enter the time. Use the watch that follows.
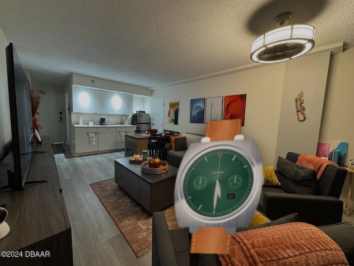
5:30
